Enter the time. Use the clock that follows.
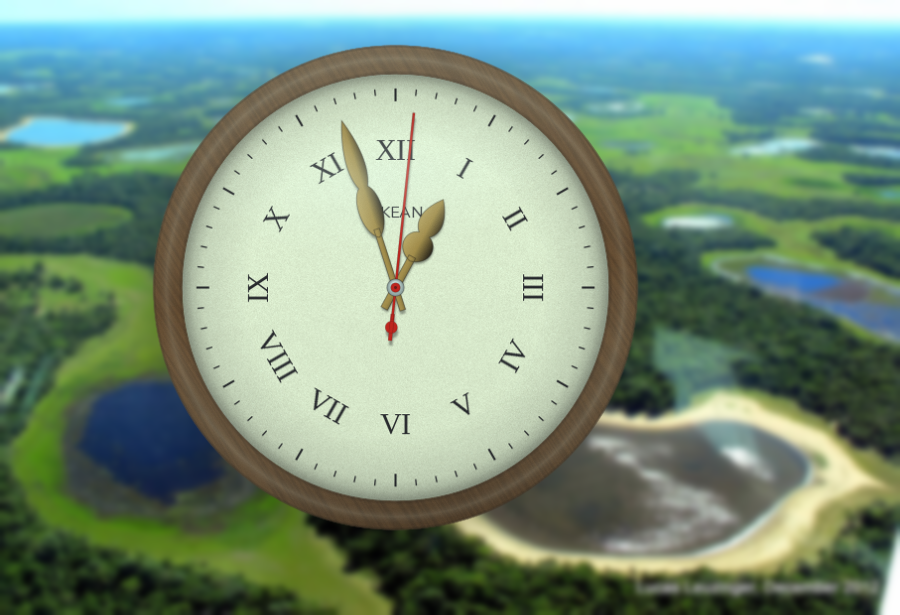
12:57:01
